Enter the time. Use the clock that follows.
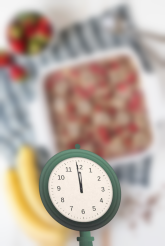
11:59
